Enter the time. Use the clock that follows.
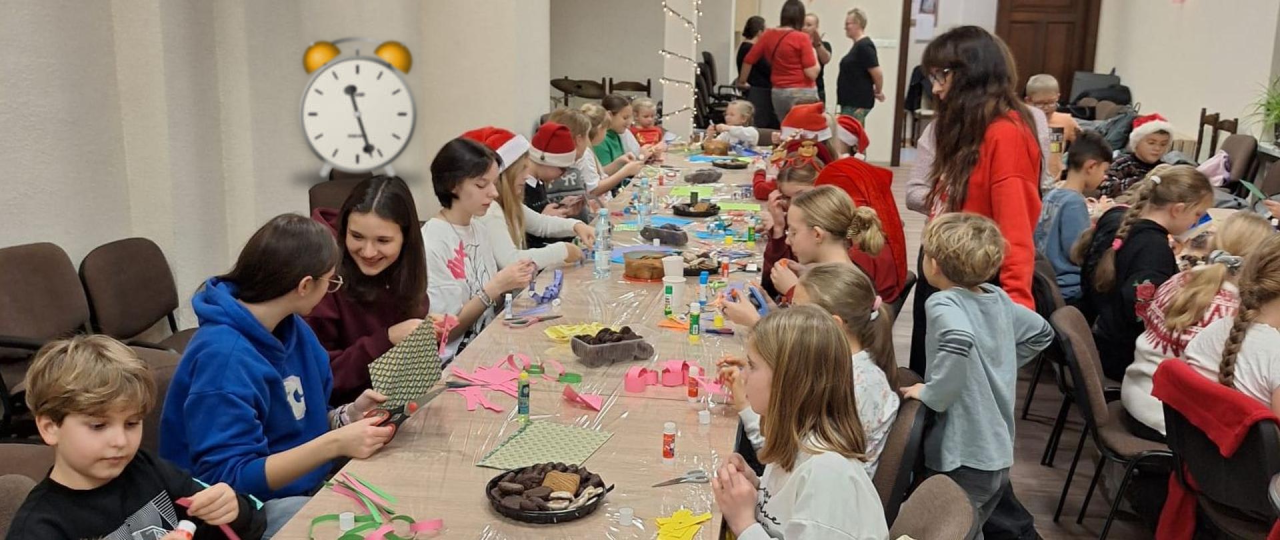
11:27
